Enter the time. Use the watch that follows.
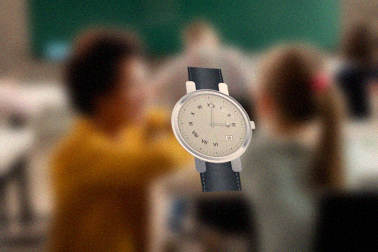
3:01
